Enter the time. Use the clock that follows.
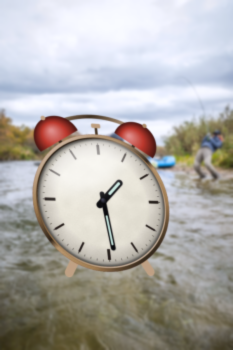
1:29
